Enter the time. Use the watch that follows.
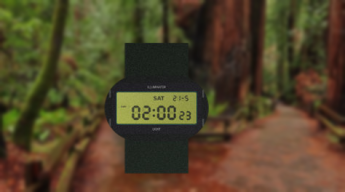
2:00:23
